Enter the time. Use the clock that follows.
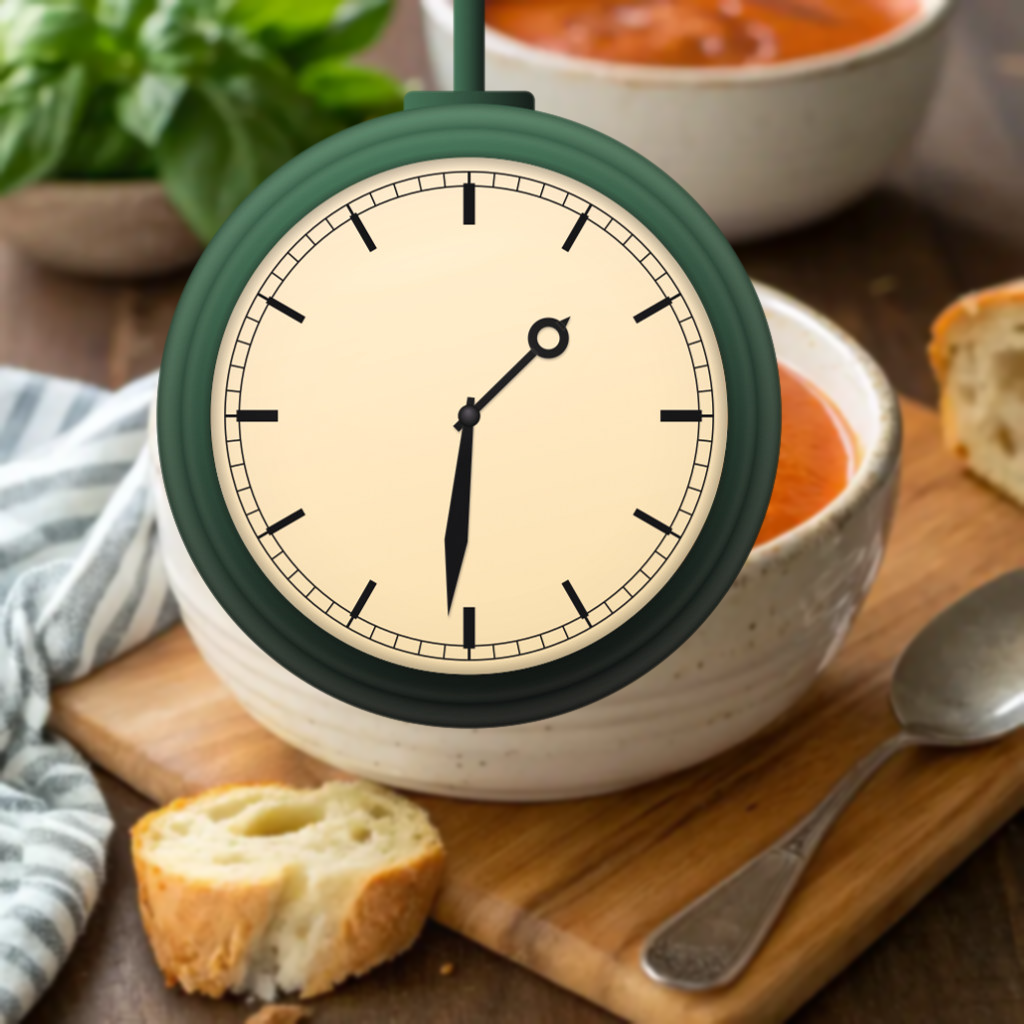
1:31
